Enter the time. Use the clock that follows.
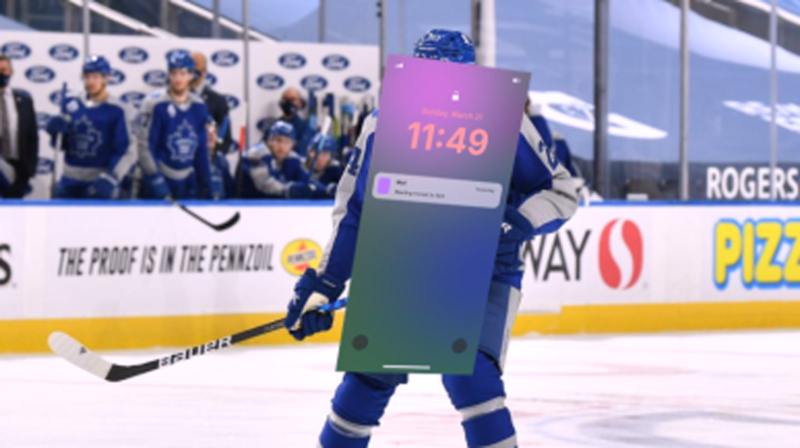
11:49
